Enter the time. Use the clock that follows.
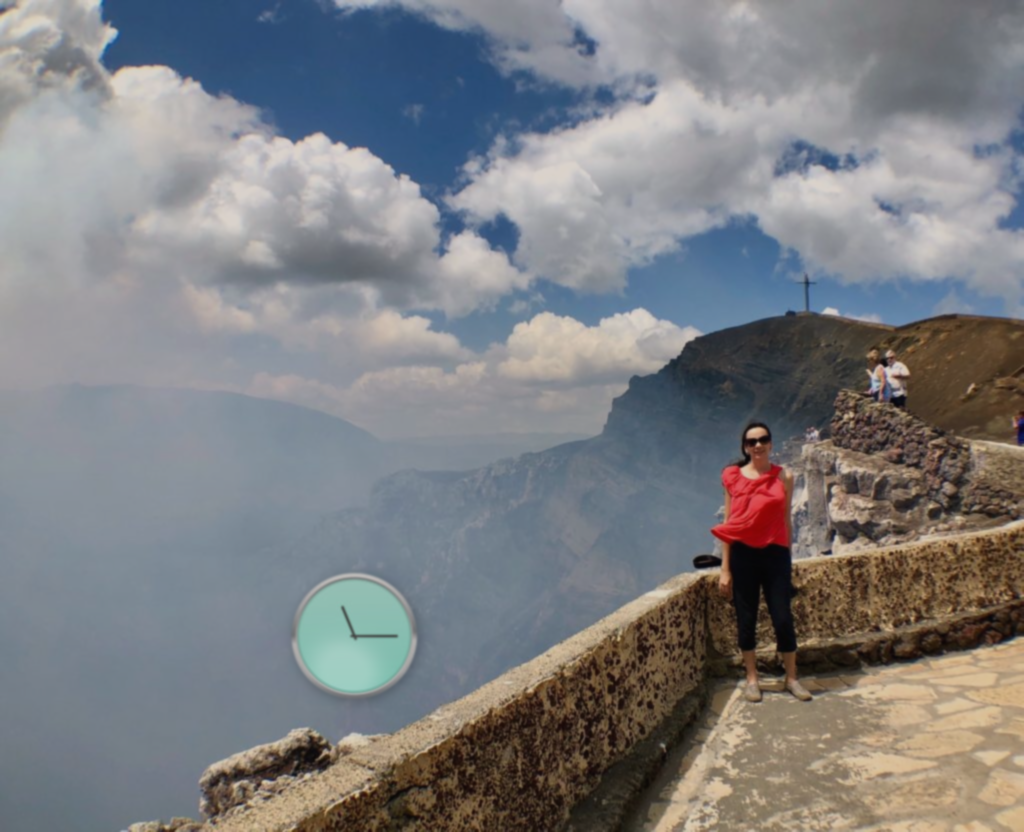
11:15
